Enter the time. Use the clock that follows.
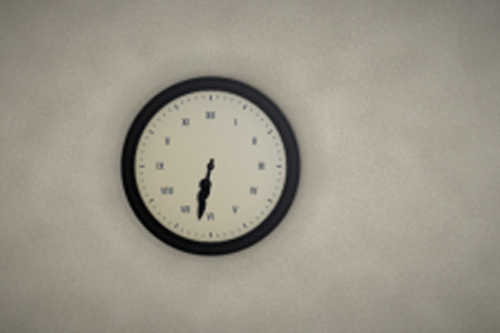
6:32
